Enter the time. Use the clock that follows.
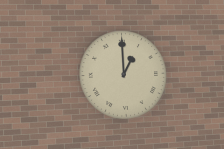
1:00
